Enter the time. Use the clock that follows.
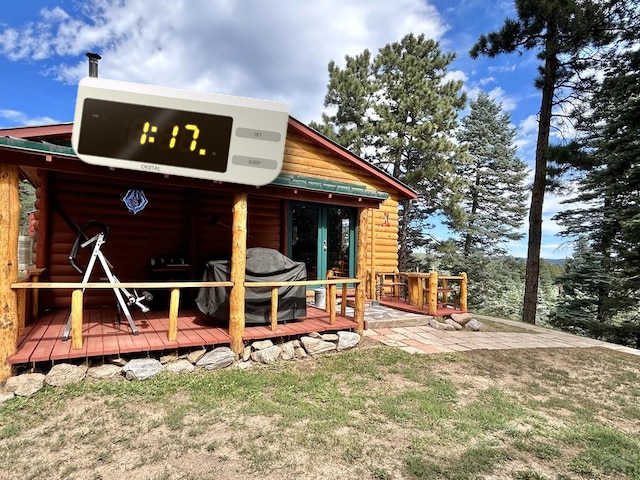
1:17
